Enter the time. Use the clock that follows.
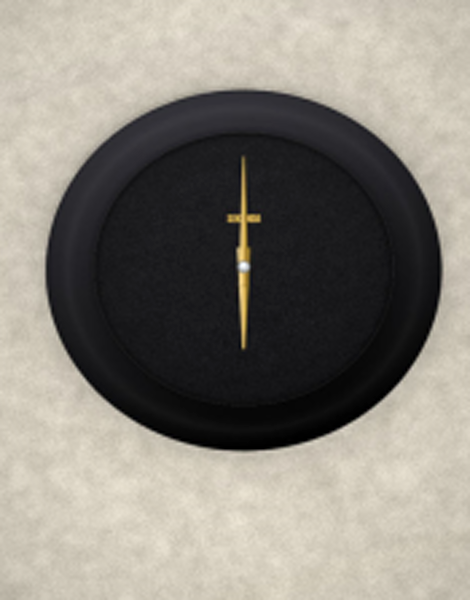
6:00
